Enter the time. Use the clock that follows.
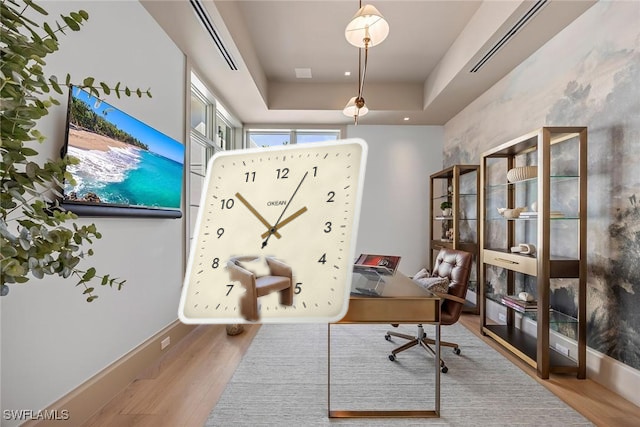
1:52:04
